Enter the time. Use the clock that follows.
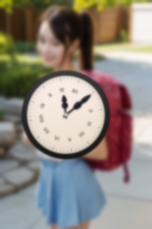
11:05
